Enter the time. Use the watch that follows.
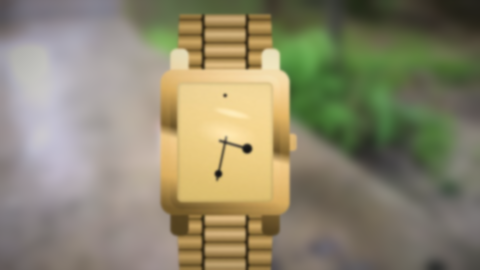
3:32
